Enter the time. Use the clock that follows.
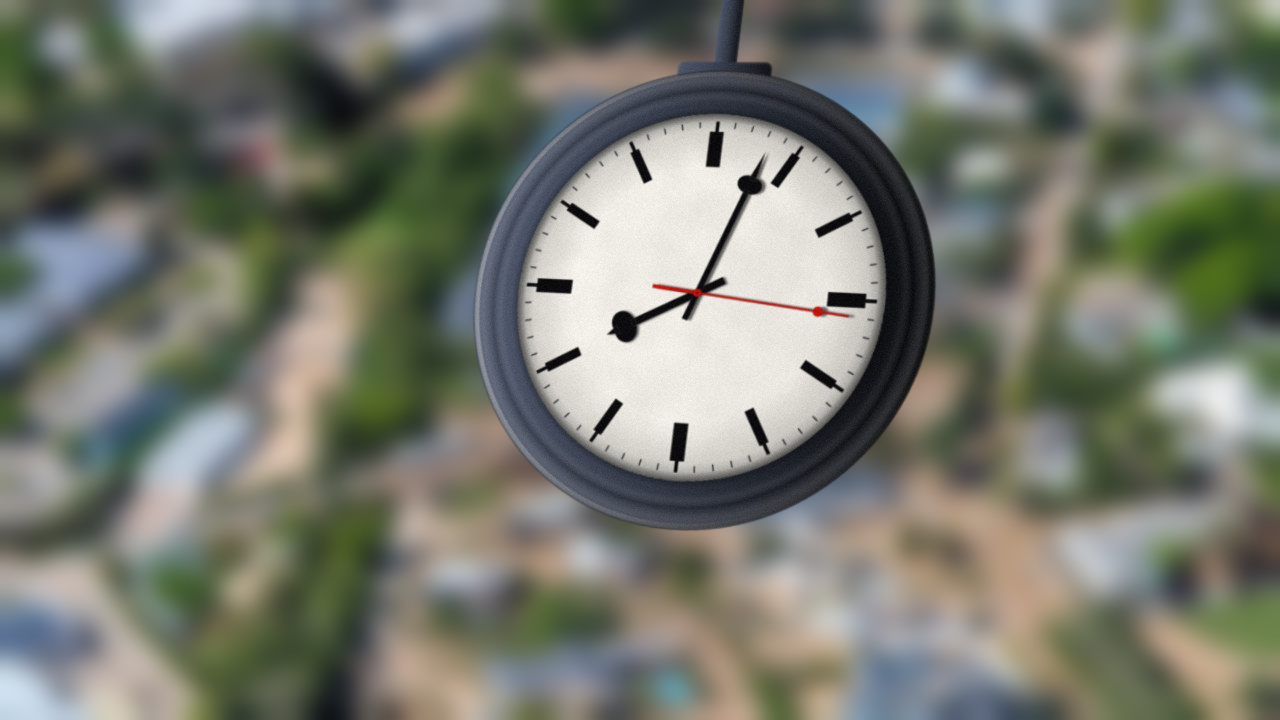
8:03:16
